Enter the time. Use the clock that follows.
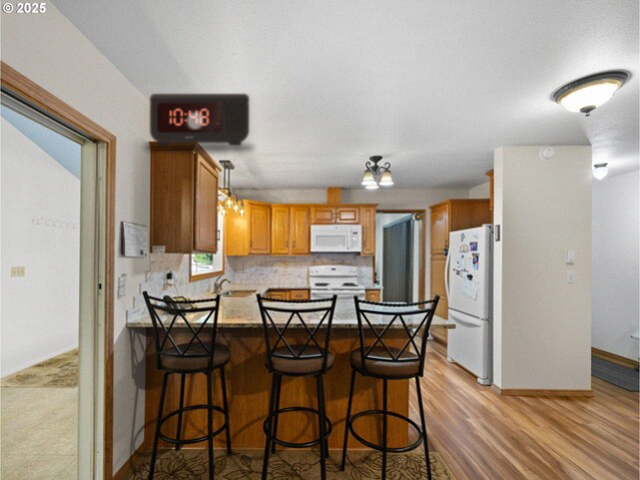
10:48
